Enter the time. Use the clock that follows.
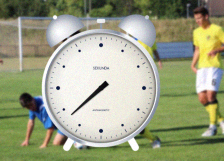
7:38
